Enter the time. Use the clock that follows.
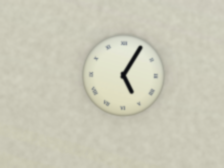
5:05
